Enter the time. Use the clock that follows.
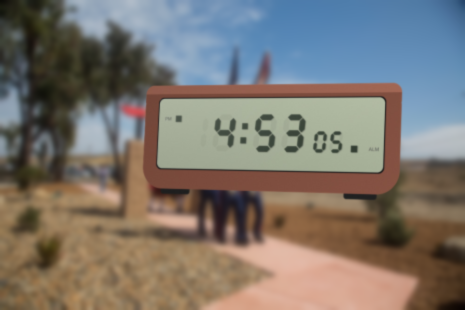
4:53:05
